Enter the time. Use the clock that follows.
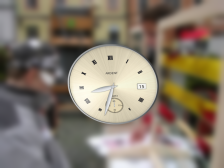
8:33
